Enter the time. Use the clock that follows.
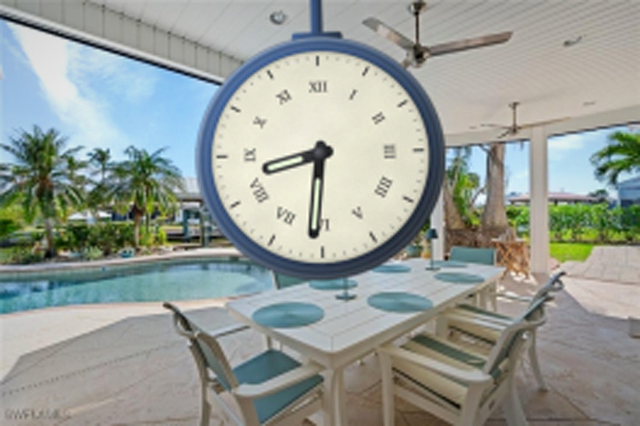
8:31
